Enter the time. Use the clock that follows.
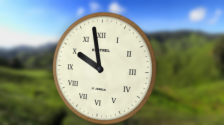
9:58
